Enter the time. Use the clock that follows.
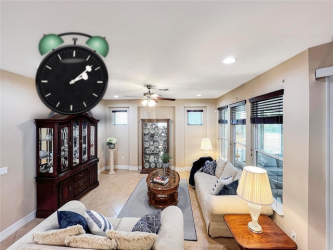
2:08
